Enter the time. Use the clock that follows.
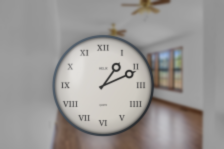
1:11
